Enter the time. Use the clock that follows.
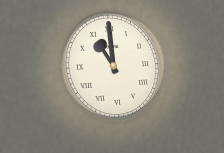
11:00
